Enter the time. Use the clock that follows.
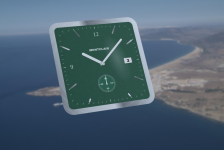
10:08
